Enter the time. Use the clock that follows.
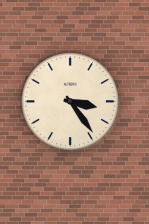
3:24
